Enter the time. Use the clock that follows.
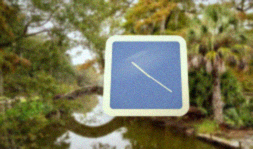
10:21
